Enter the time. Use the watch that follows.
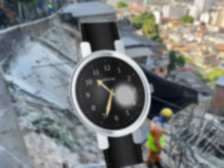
10:34
